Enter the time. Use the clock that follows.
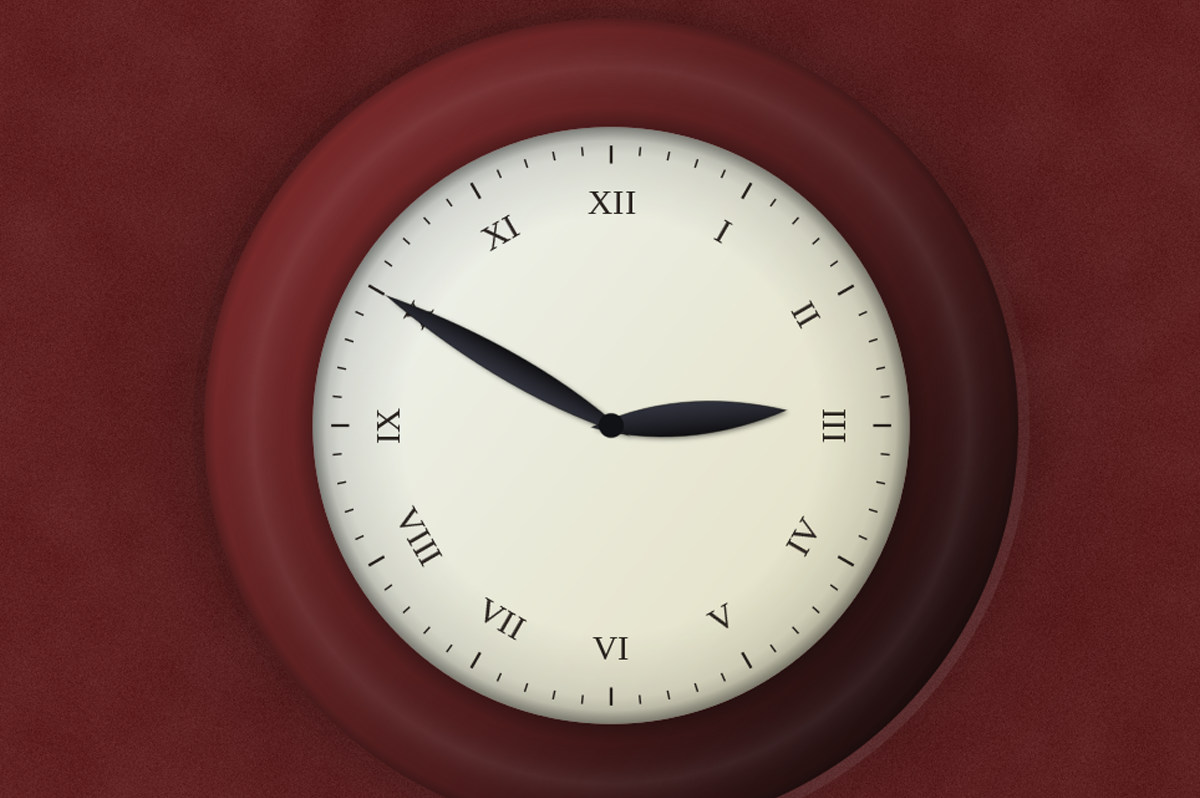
2:50
